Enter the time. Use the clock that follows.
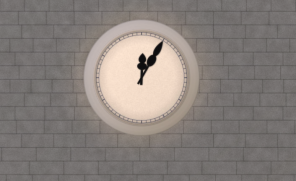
12:05
